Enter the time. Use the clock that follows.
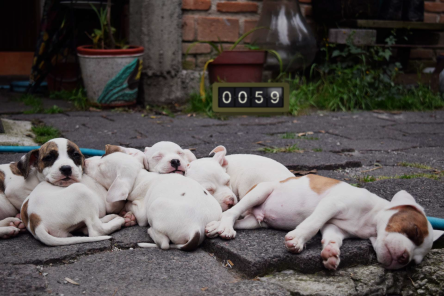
0:59
